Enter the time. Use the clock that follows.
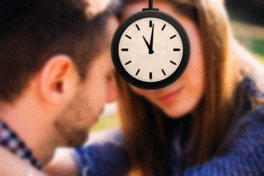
11:01
